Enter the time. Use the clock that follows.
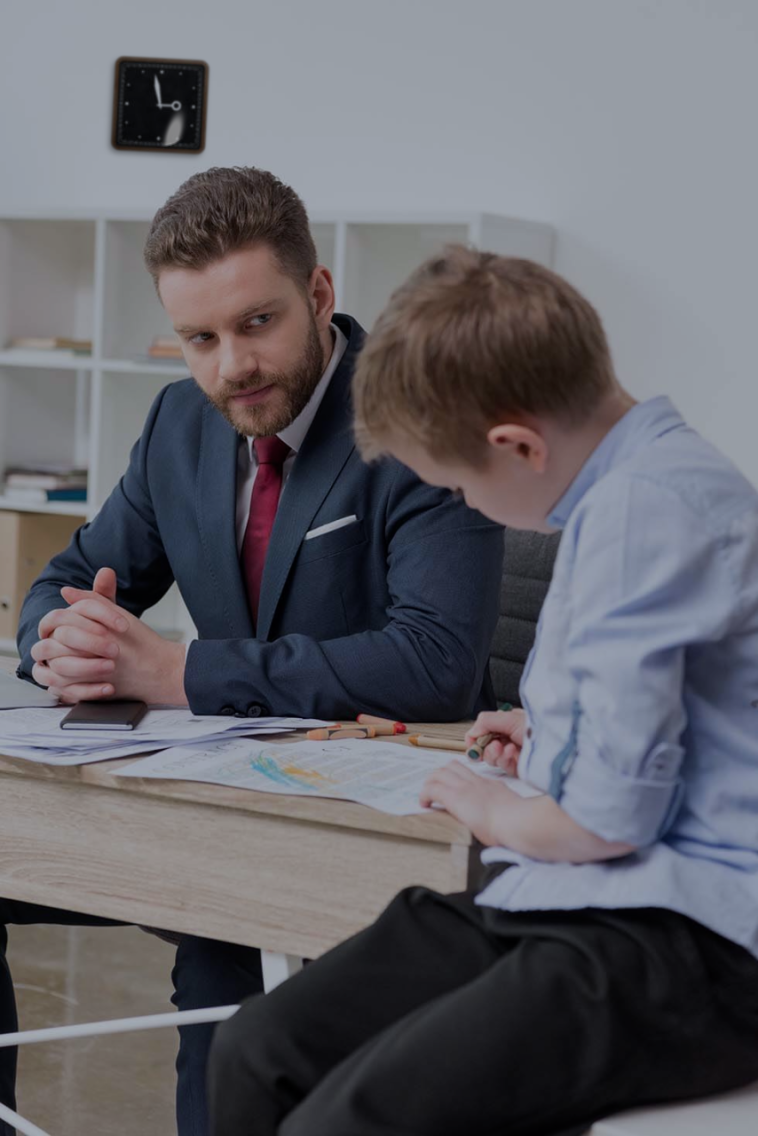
2:58
